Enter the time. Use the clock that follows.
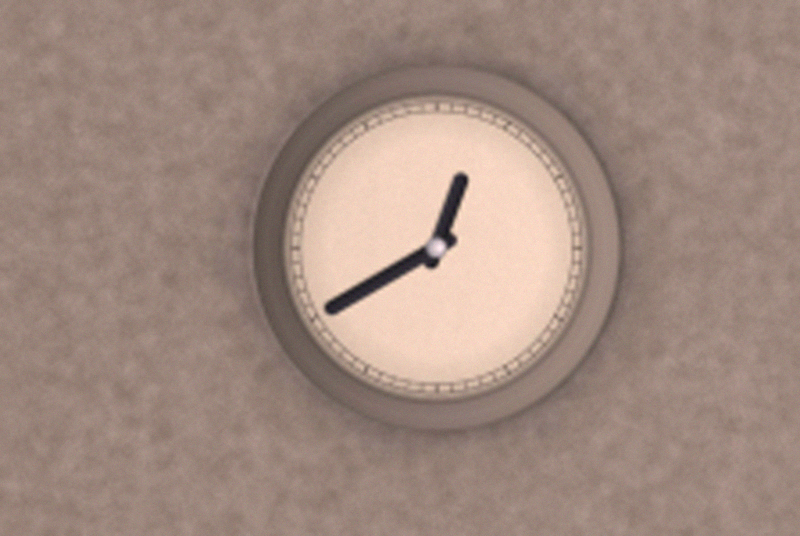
12:40
